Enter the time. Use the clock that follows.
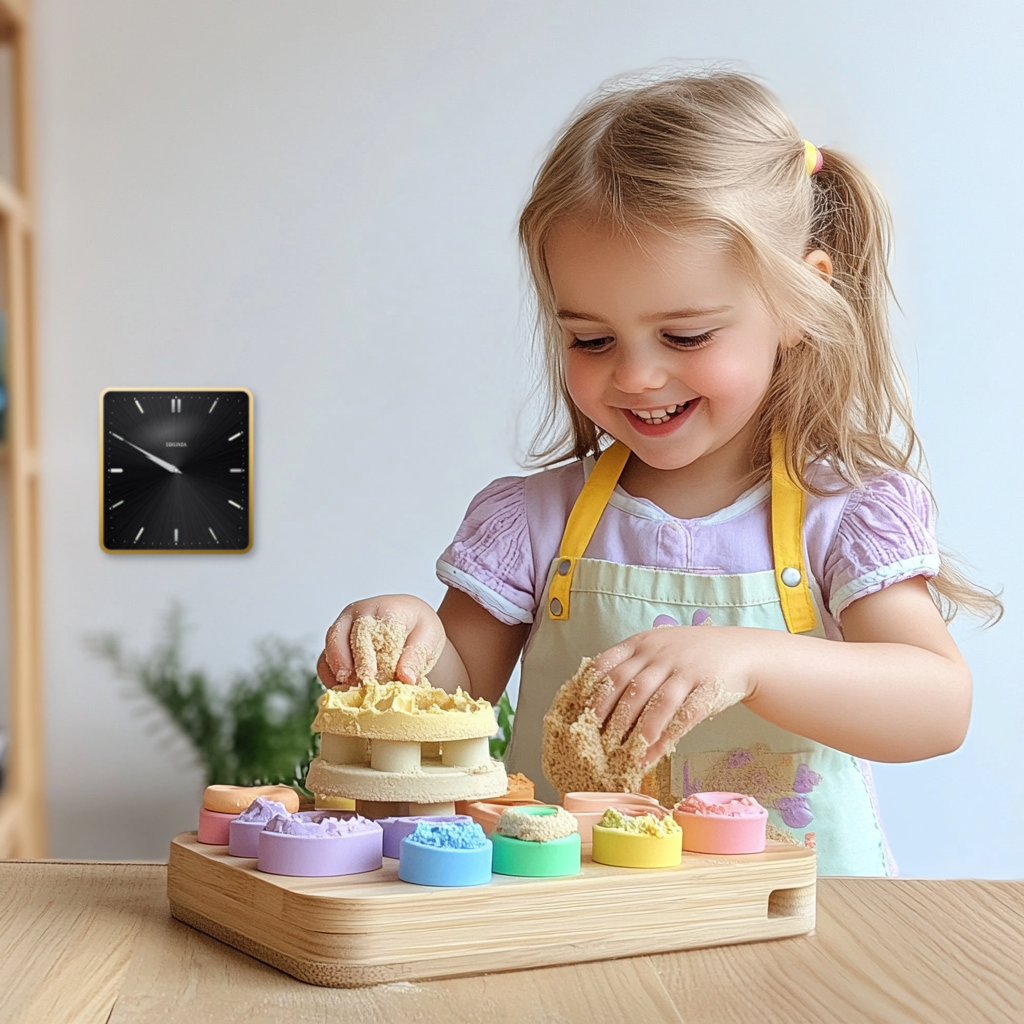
9:50
